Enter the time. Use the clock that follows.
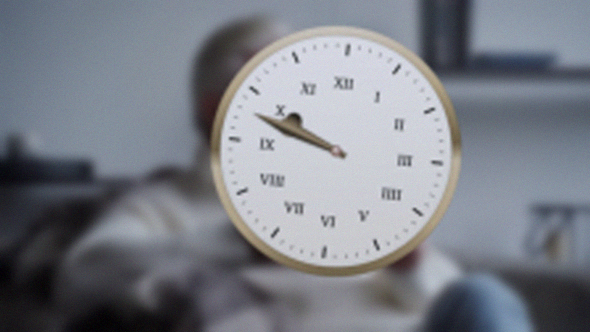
9:48
